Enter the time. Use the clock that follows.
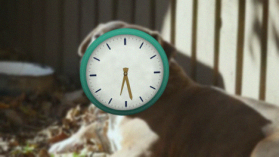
6:28
